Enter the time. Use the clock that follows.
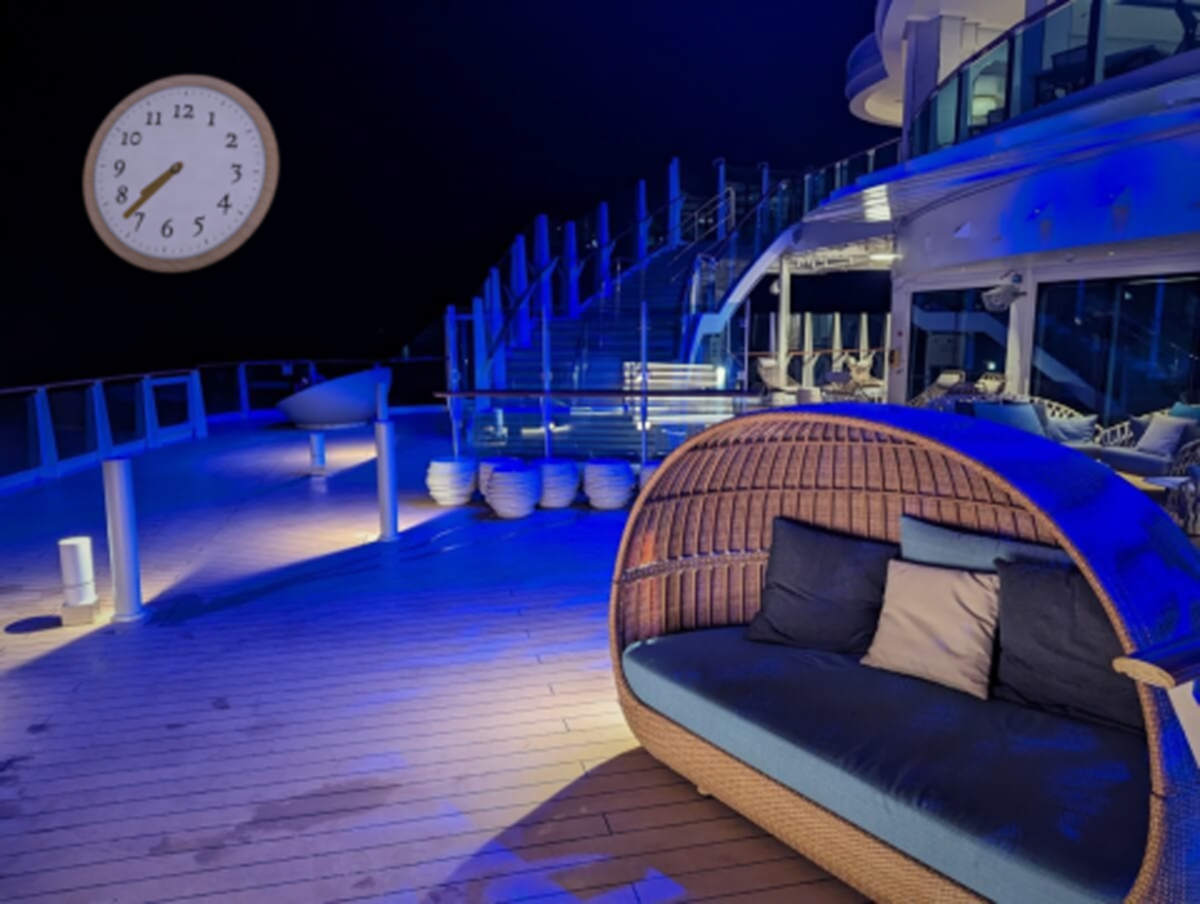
7:37
